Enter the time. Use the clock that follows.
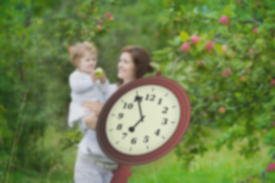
6:55
